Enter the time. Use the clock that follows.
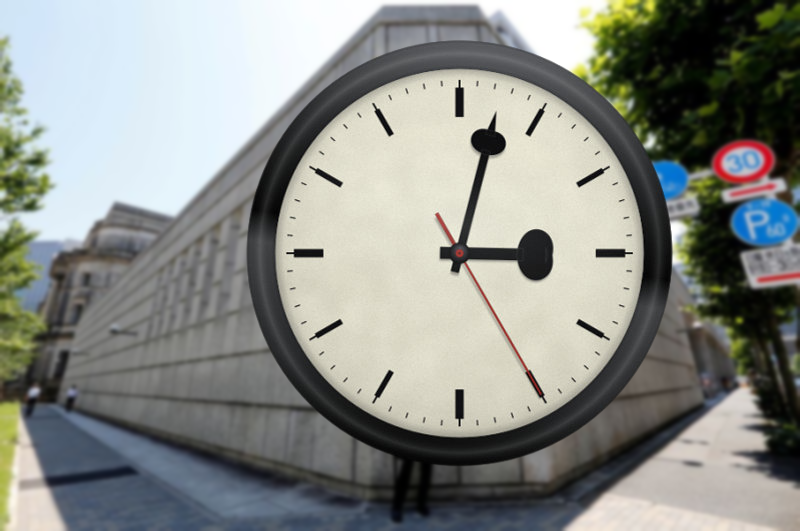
3:02:25
